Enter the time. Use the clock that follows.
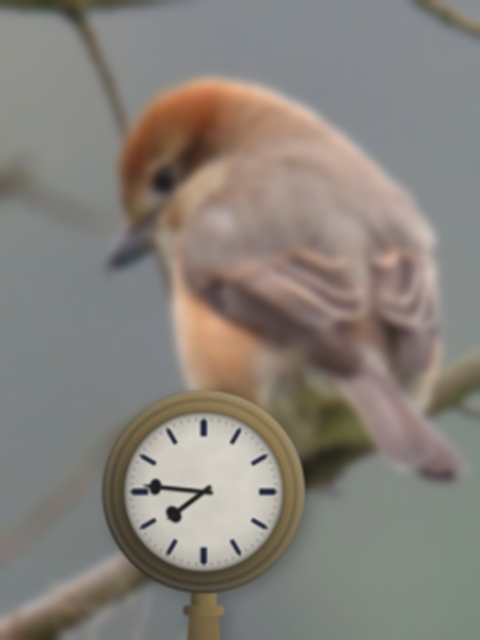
7:46
